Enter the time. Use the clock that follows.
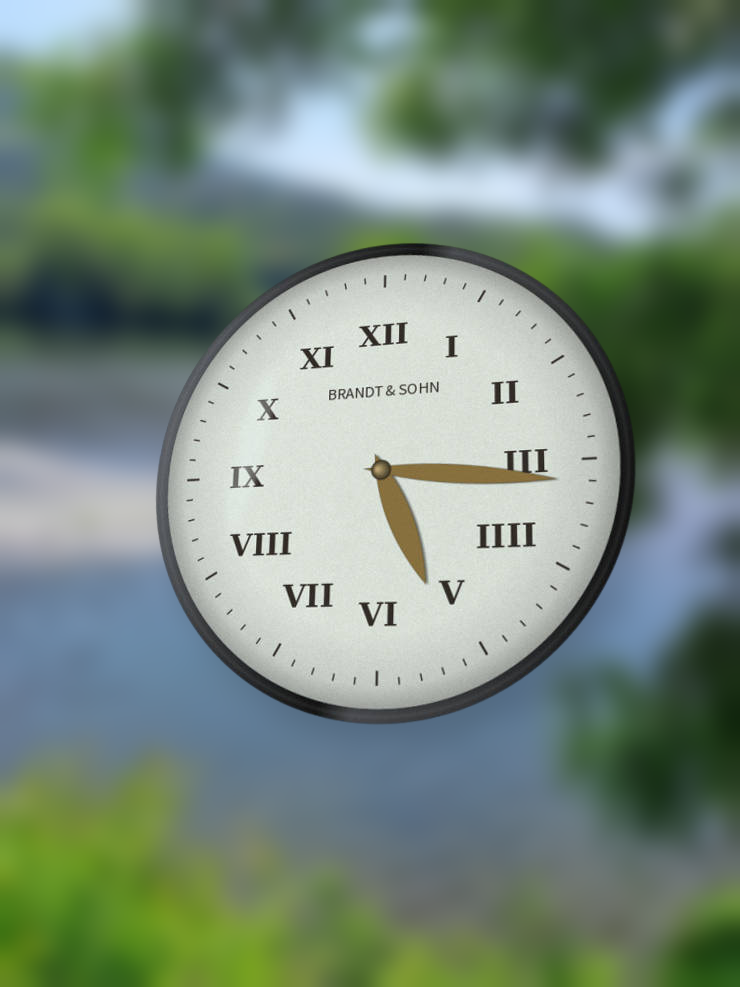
5:16
